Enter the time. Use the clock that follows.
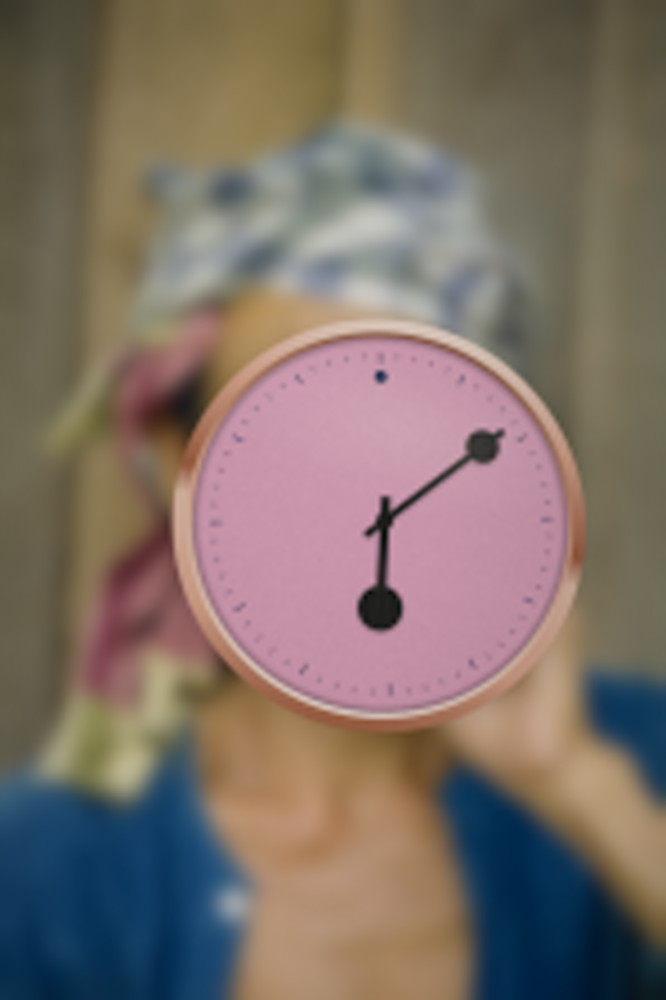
6:09
